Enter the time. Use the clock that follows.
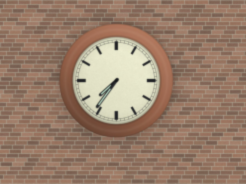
7:36
